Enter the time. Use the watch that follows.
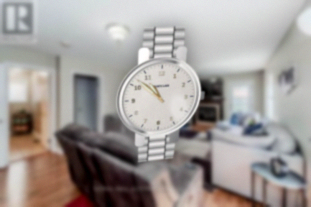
10:52
